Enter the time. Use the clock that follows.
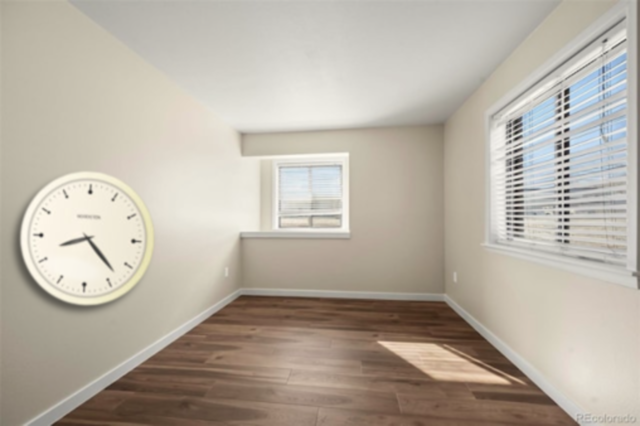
8:23
